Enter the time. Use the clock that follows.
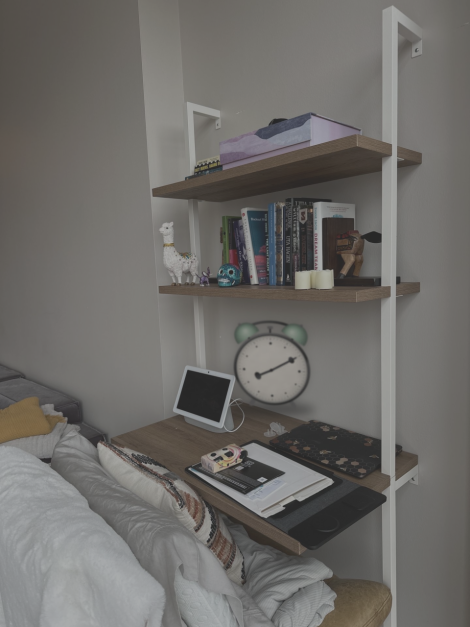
8:10
